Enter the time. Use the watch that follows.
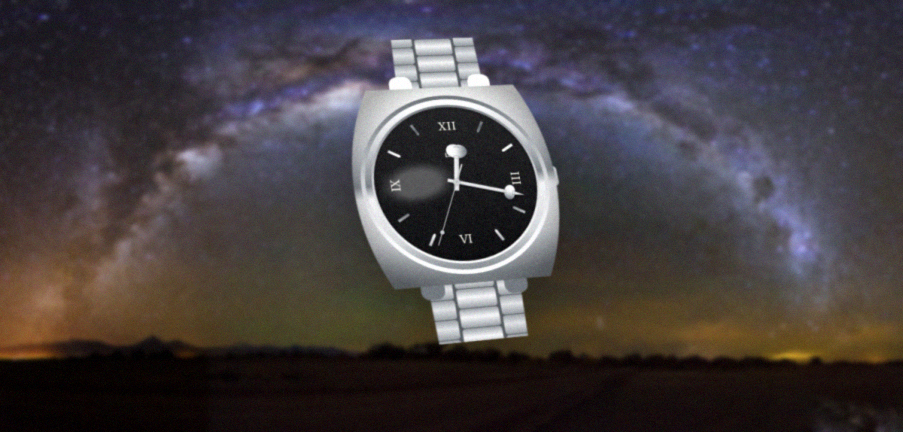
12:17:34
